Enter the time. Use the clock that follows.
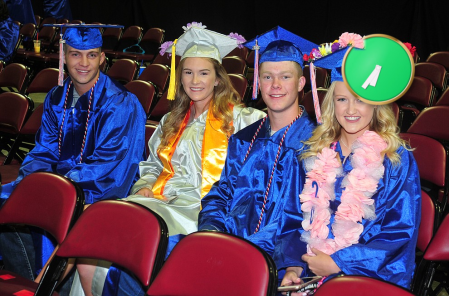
6:36
